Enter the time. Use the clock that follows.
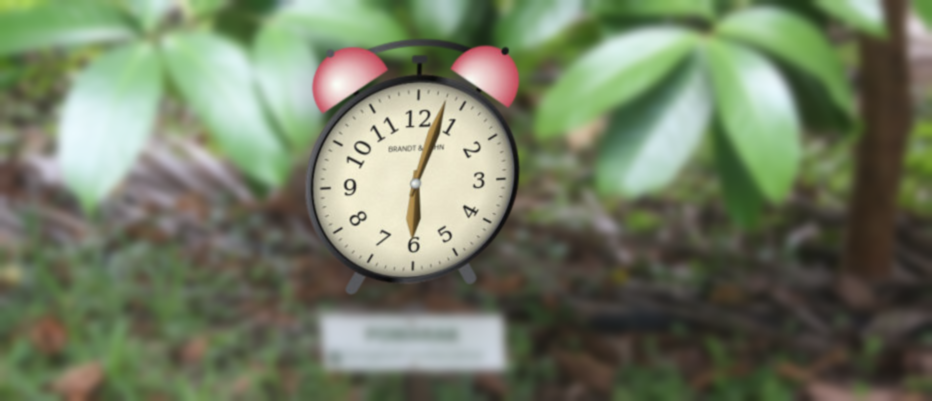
6:03
